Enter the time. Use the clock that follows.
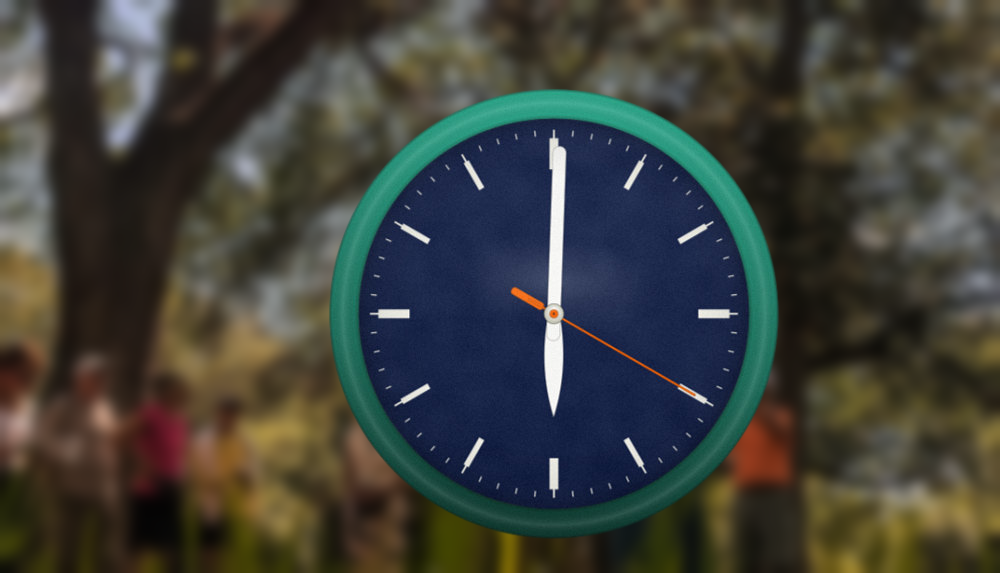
6:00:20
